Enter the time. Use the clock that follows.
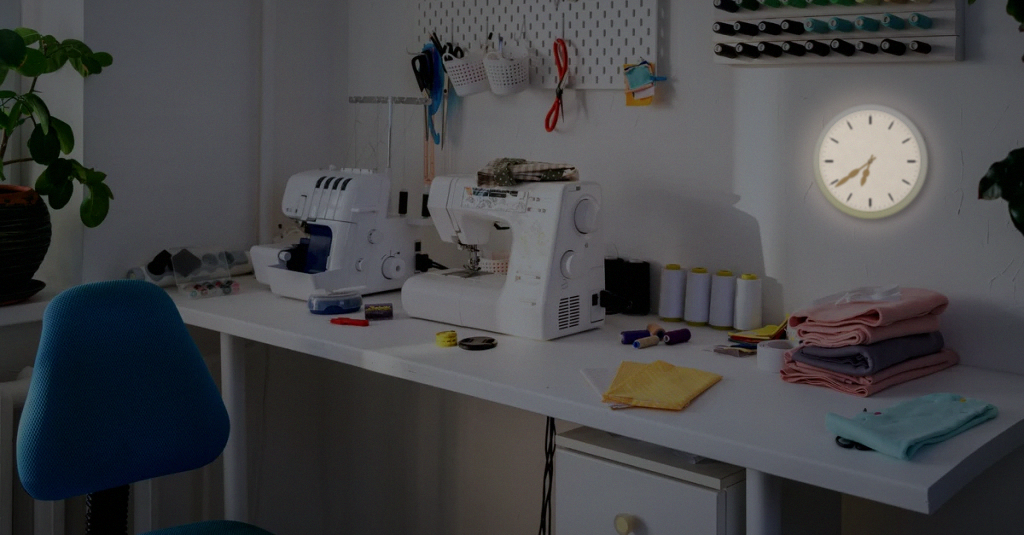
6:39
